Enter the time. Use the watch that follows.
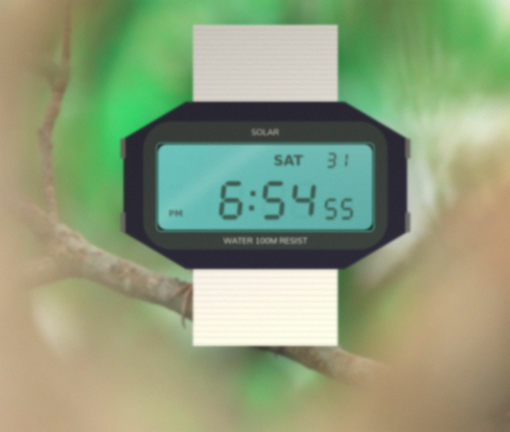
6:54:55
